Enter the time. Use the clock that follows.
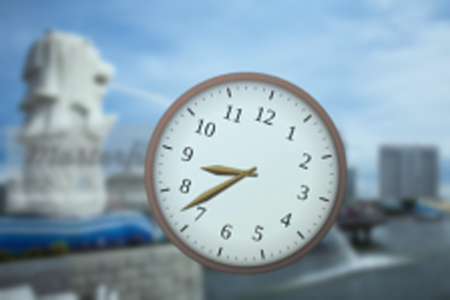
8:37
